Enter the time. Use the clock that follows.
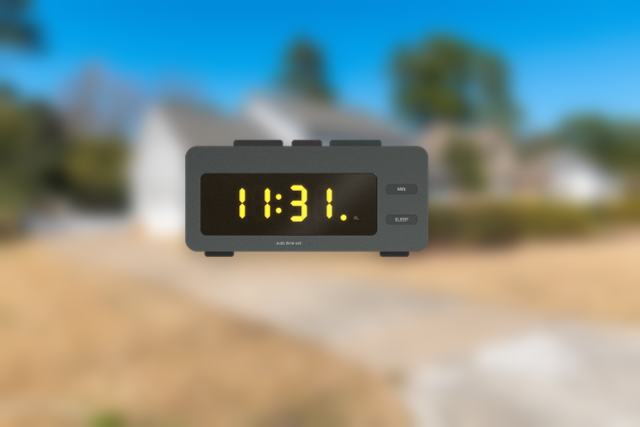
11:31
